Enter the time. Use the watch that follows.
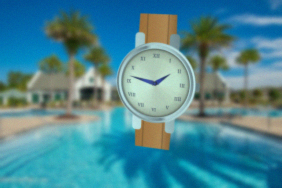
1:47
